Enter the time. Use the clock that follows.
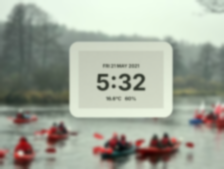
5:32
